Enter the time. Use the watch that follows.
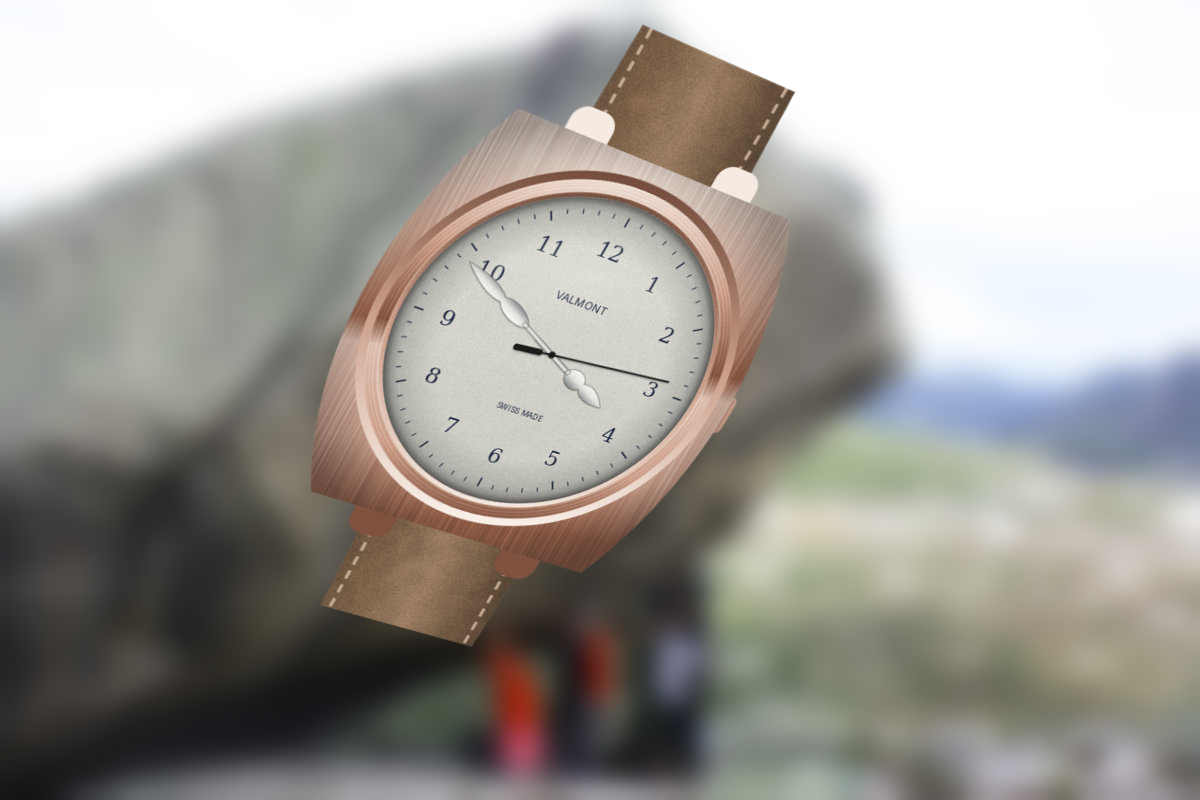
3:49:14
